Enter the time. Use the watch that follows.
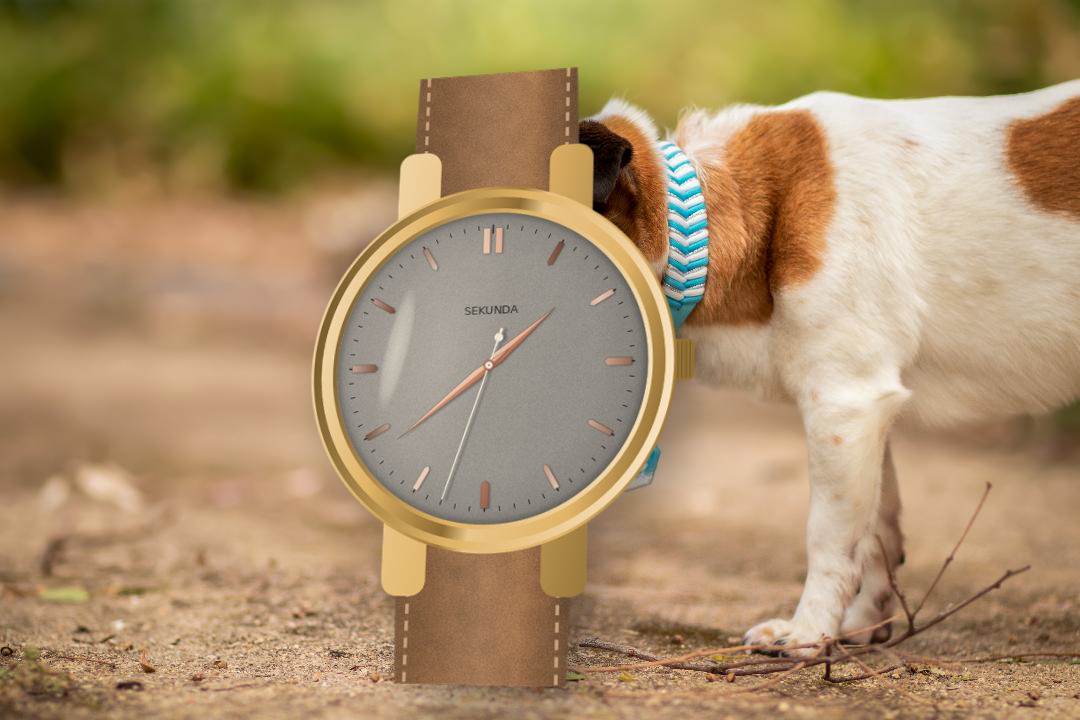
1:38:33
